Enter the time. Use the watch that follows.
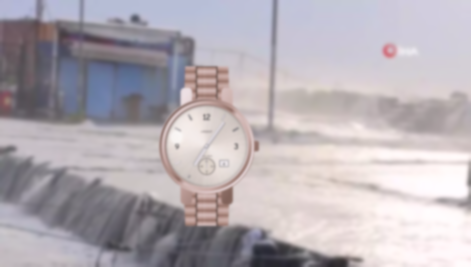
7:06
